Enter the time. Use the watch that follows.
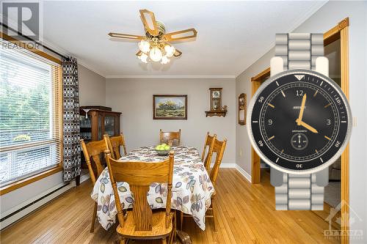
4:02
